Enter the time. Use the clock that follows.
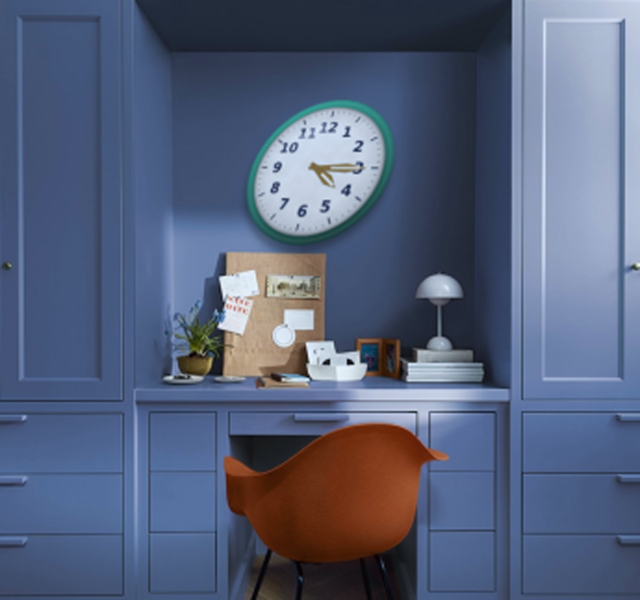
4:15
